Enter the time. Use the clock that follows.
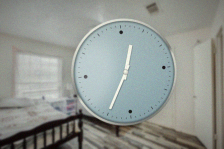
12:35
